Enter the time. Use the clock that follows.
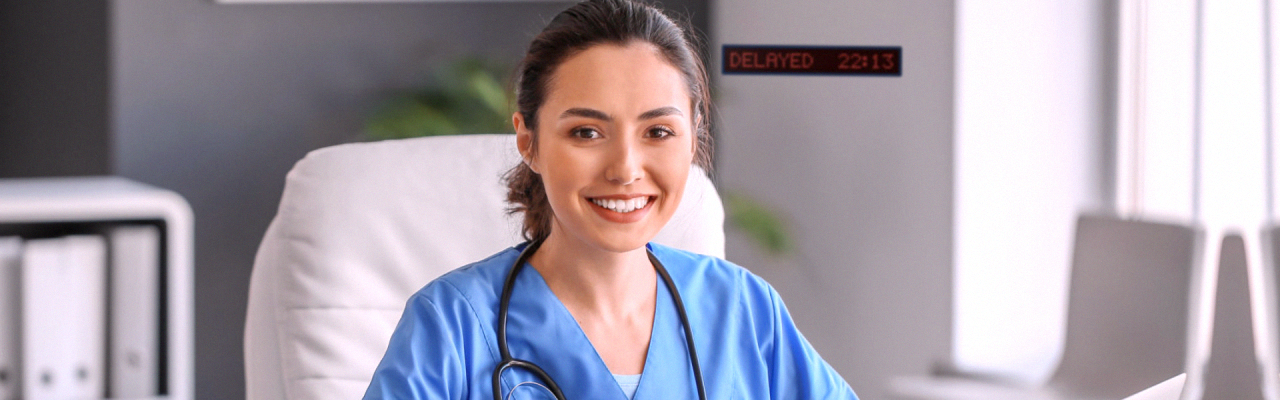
22:13
